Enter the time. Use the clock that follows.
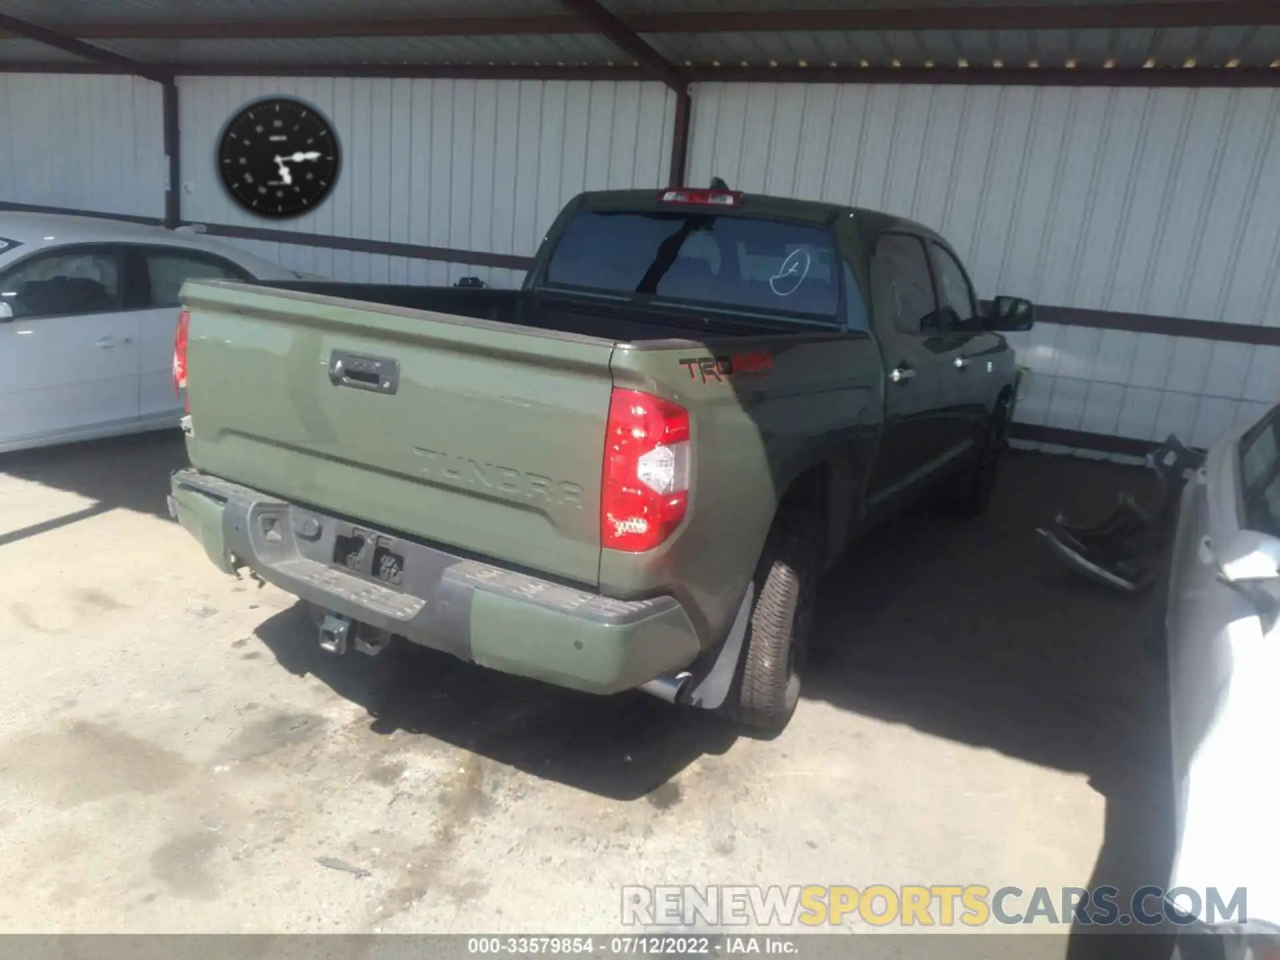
5:14
